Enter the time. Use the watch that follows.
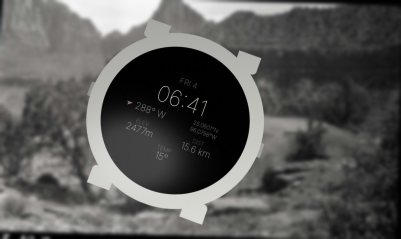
6:41
